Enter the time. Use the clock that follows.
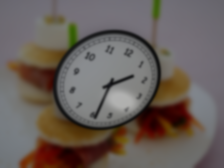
1:29
